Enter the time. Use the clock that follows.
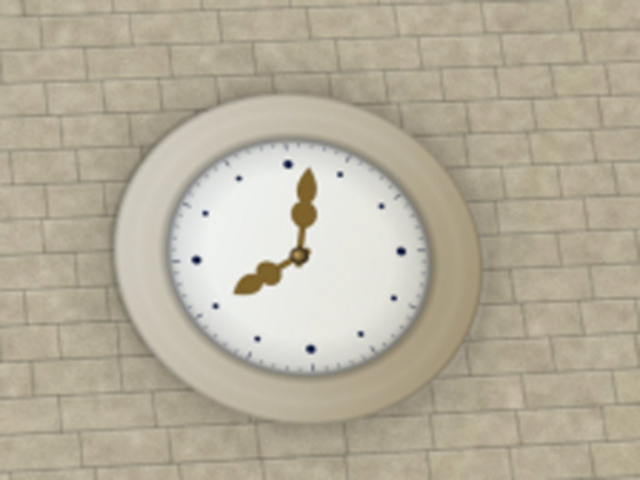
8:02
